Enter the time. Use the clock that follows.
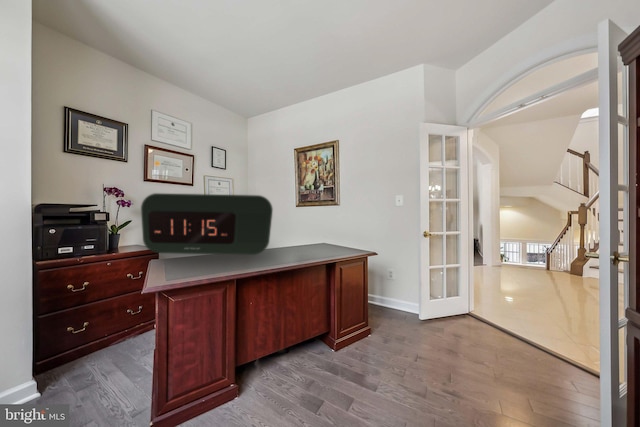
11:15
